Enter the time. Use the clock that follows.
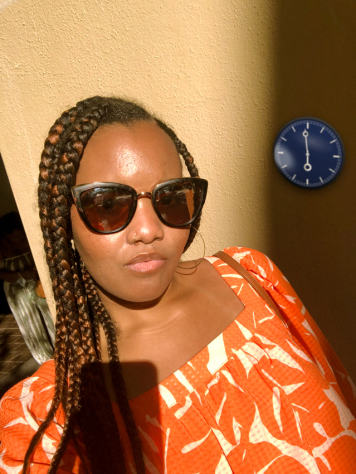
5:59
